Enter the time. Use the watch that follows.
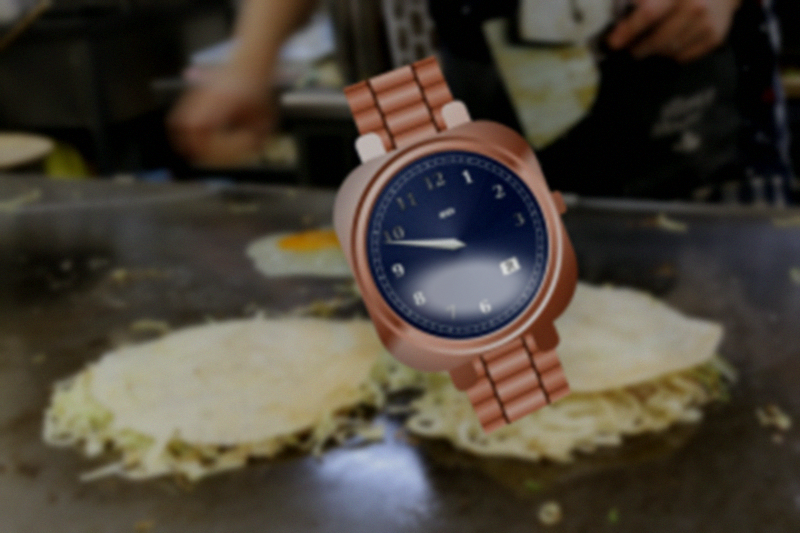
9:49
